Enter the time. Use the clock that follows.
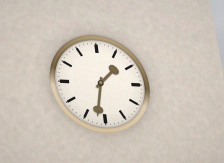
1:32
